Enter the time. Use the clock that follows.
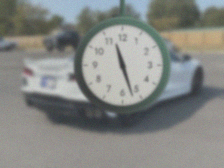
11:27
